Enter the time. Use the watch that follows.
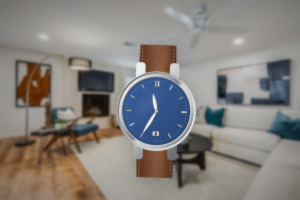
11:35
